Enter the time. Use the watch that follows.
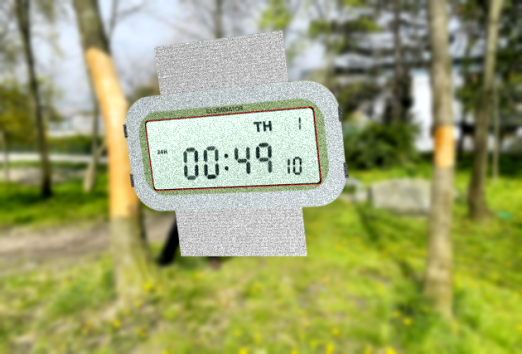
0:49:10
